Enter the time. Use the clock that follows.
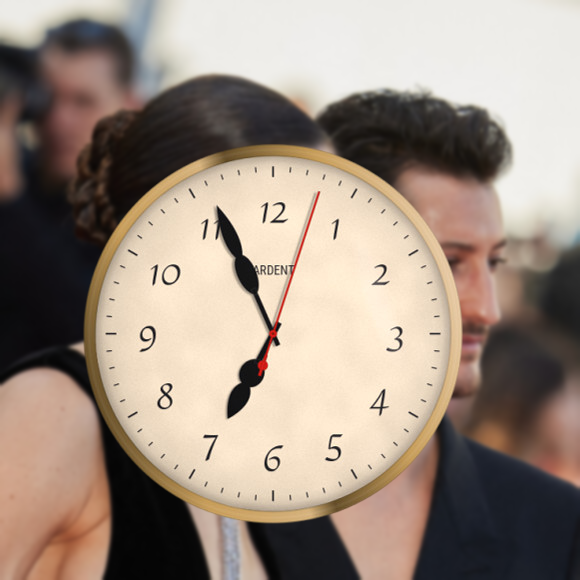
6:56:03
